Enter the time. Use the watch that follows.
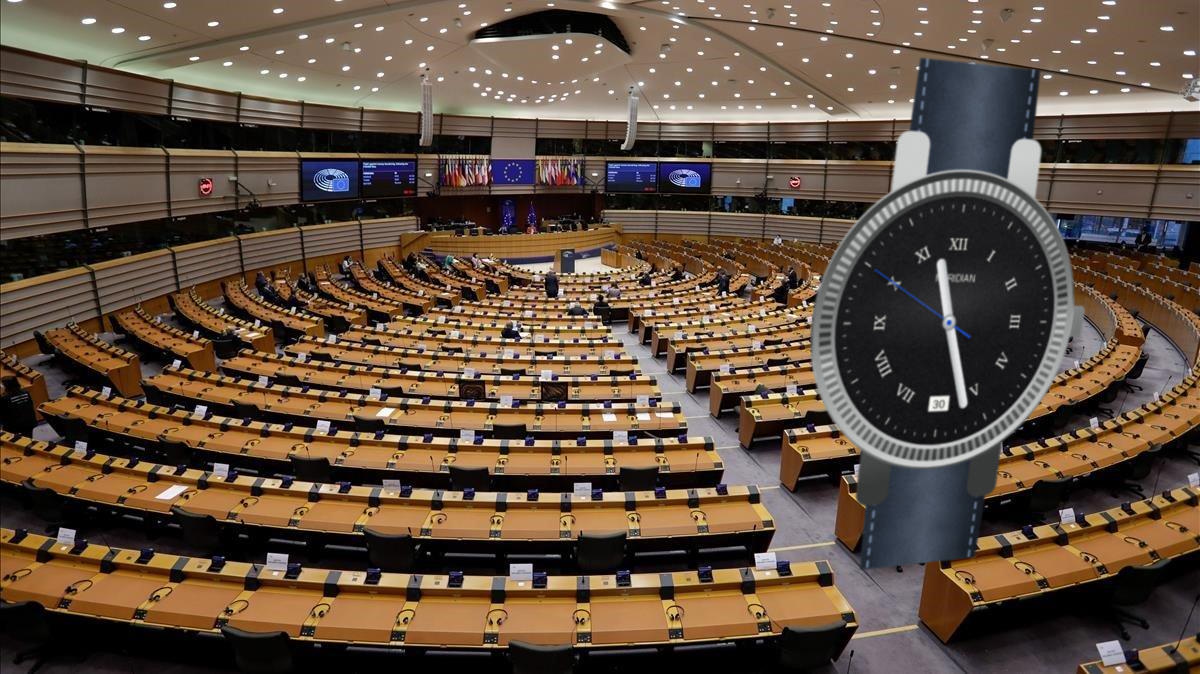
11:26:50
